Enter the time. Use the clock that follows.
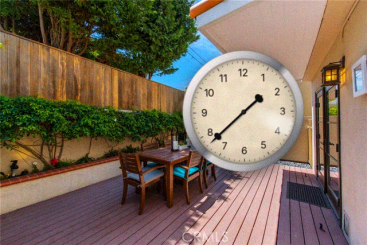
1:38
